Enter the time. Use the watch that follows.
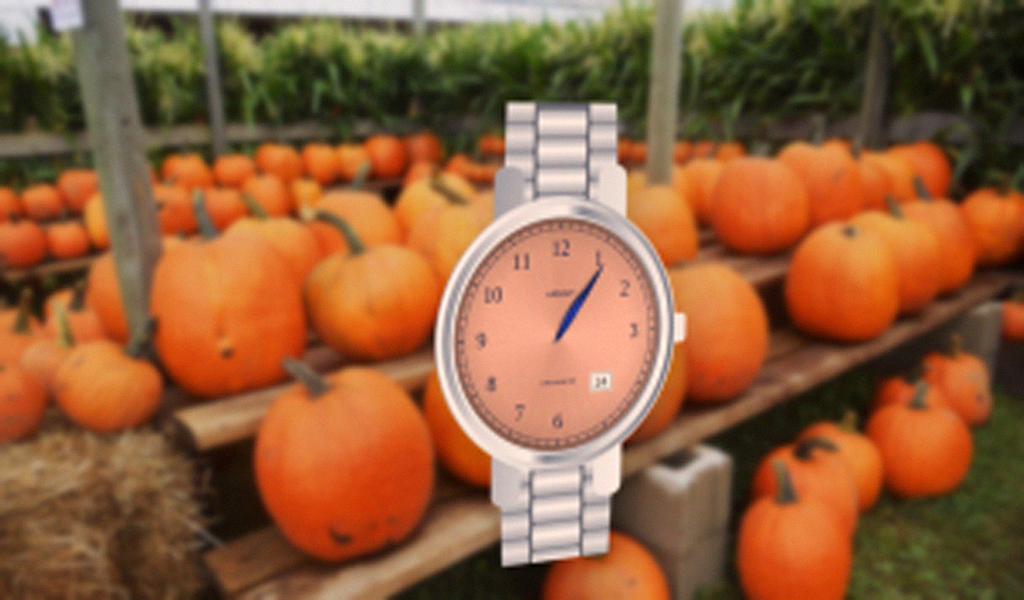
1:06
